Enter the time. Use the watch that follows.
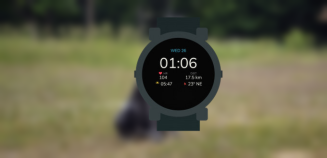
1:06
